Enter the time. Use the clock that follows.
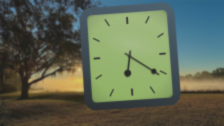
6:21
